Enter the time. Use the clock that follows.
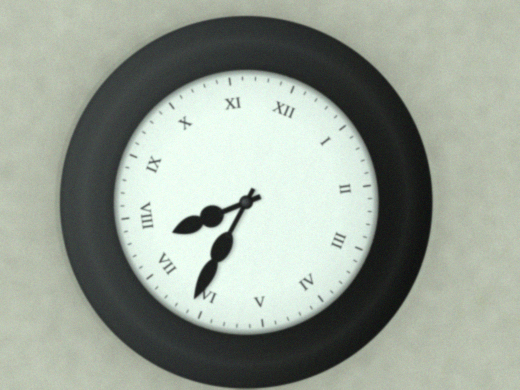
7:31
